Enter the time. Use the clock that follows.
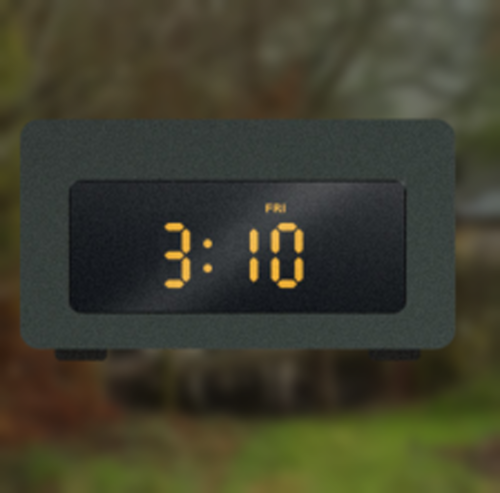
3:10
